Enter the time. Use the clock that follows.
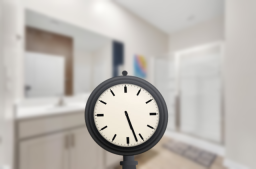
5:27
